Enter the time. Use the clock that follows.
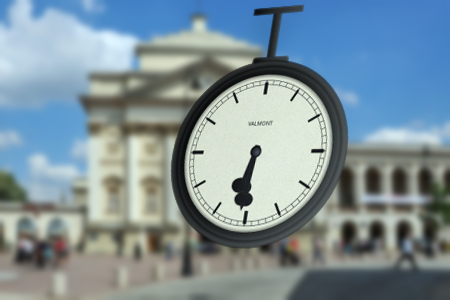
6:31
